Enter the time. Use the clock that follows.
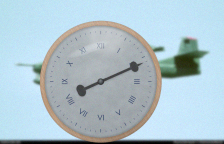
8:11
